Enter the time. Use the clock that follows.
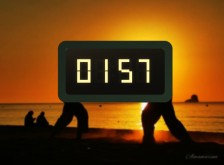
1:57
